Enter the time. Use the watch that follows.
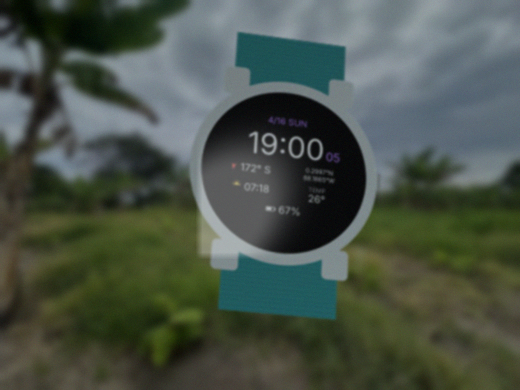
19:00:05
